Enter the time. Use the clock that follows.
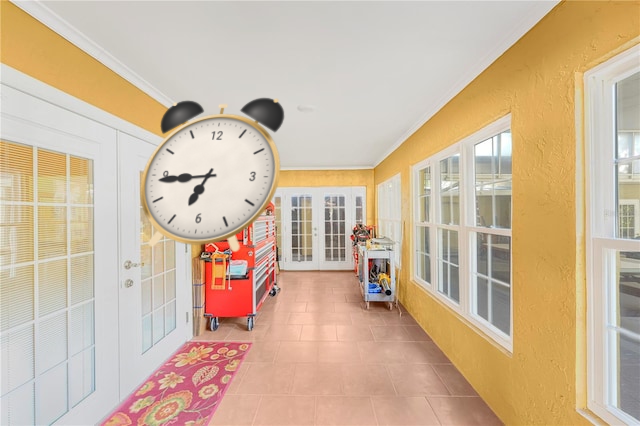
6:44
